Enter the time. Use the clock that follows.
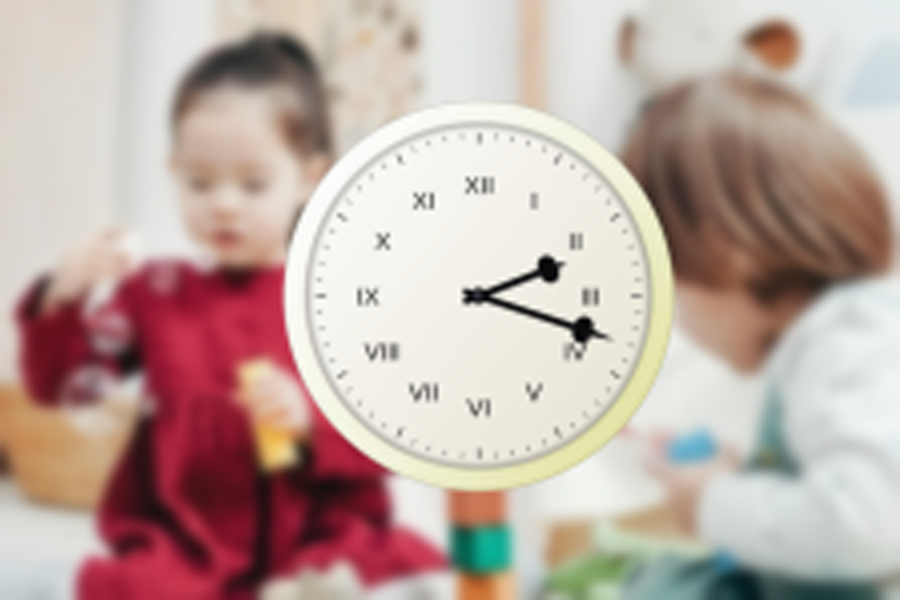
2:18
